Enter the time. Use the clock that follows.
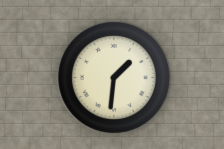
1:31
